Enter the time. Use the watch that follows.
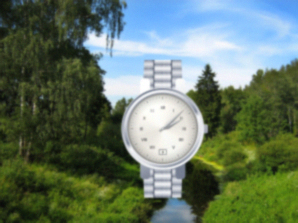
2:08
